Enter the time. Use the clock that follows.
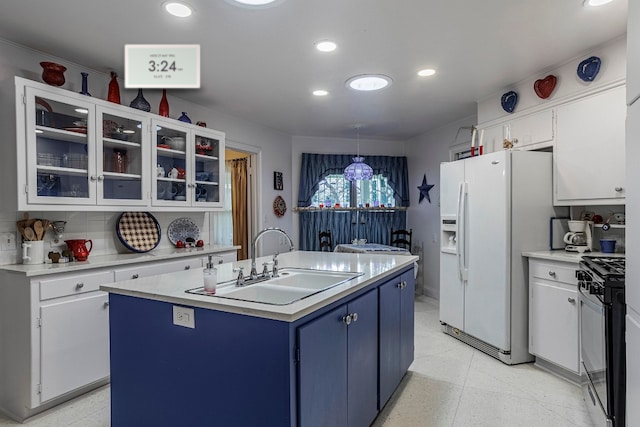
3:24
